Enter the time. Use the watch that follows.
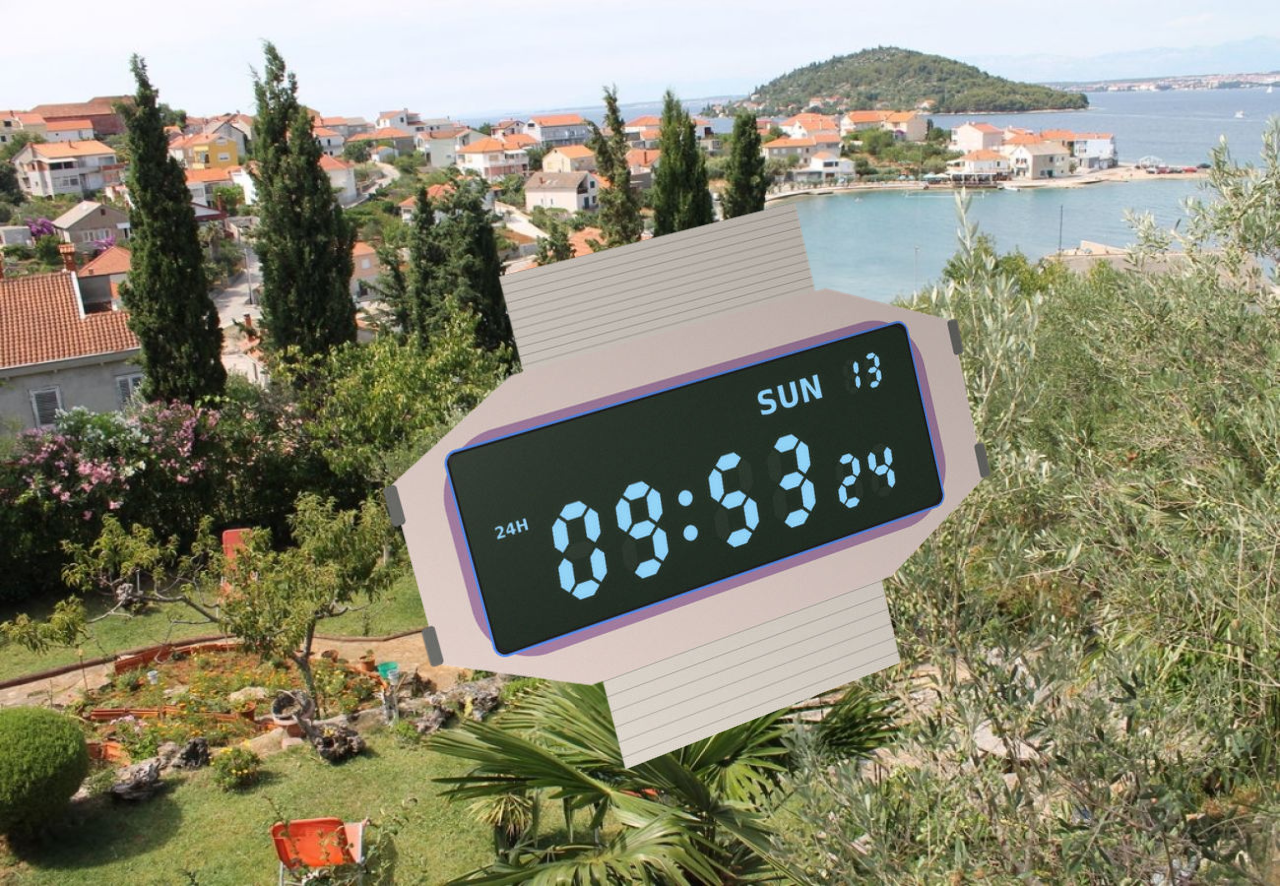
9:53:24
